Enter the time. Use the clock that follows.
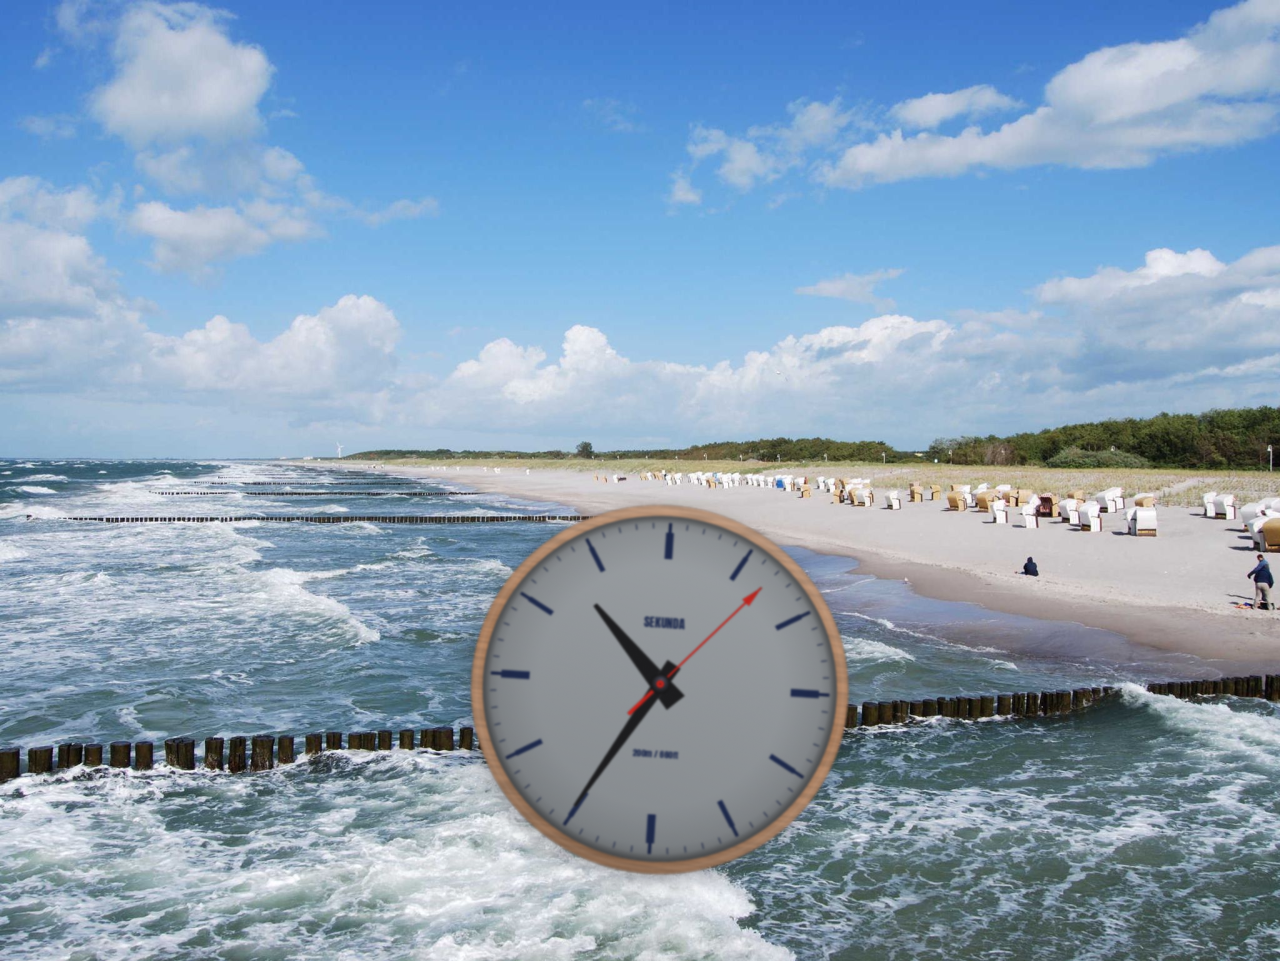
10:35:07
